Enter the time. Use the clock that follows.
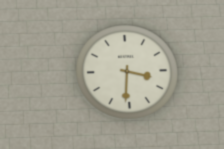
3:31
